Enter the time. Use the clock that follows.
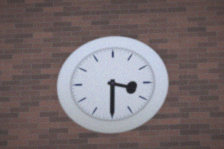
3:30
